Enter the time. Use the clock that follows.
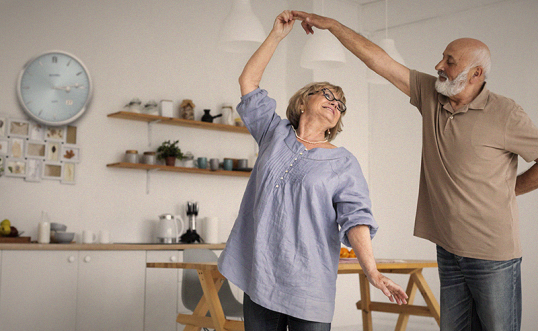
3:14
